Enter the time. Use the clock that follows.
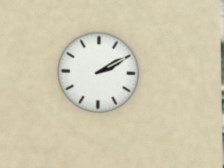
2:10
